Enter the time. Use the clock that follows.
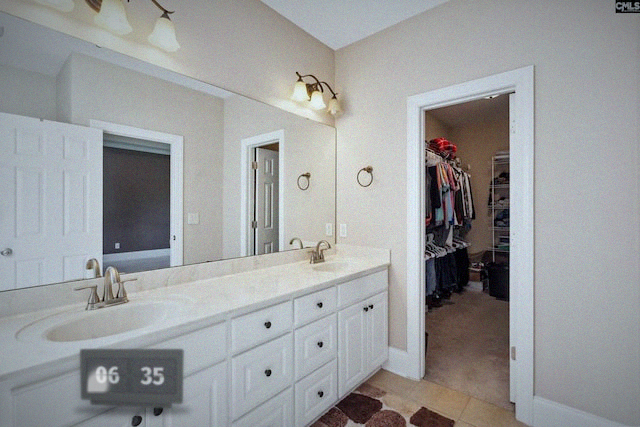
6:35
